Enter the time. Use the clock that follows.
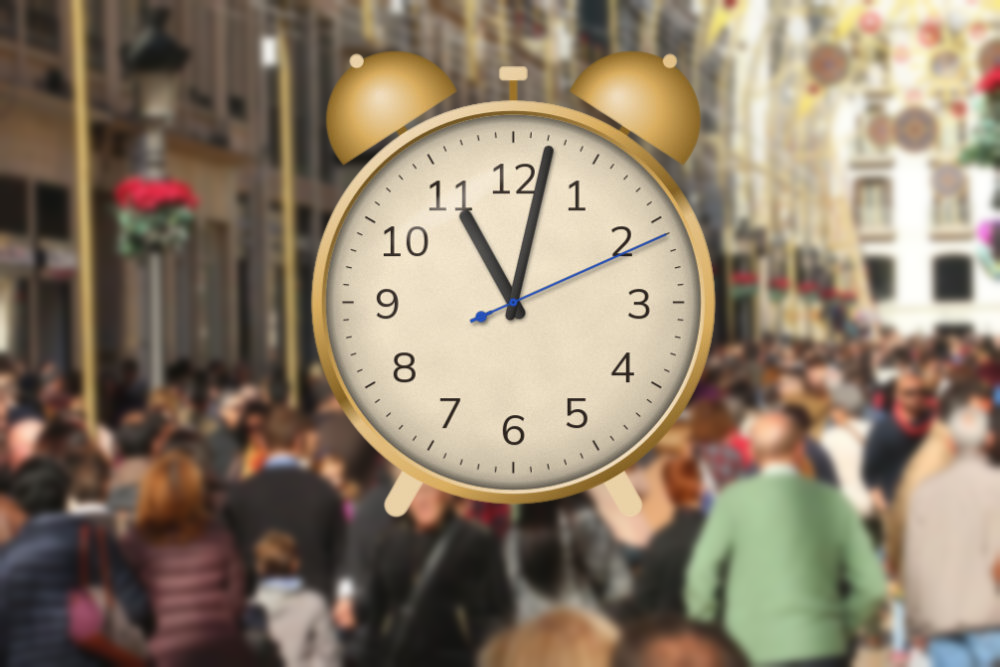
11:02:11
